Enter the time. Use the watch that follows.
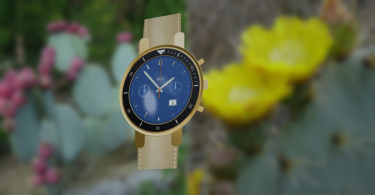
1:53
